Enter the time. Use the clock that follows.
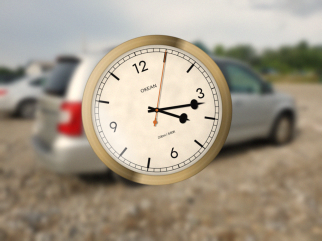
4:17:05
